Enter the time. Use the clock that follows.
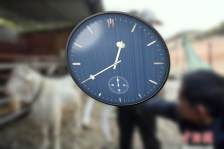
12:40
